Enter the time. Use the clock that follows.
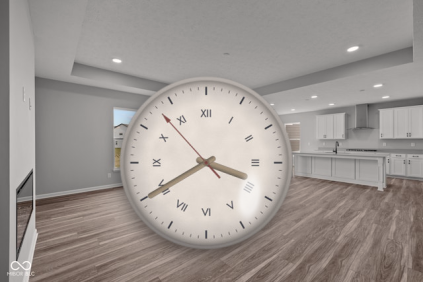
3:39:53
